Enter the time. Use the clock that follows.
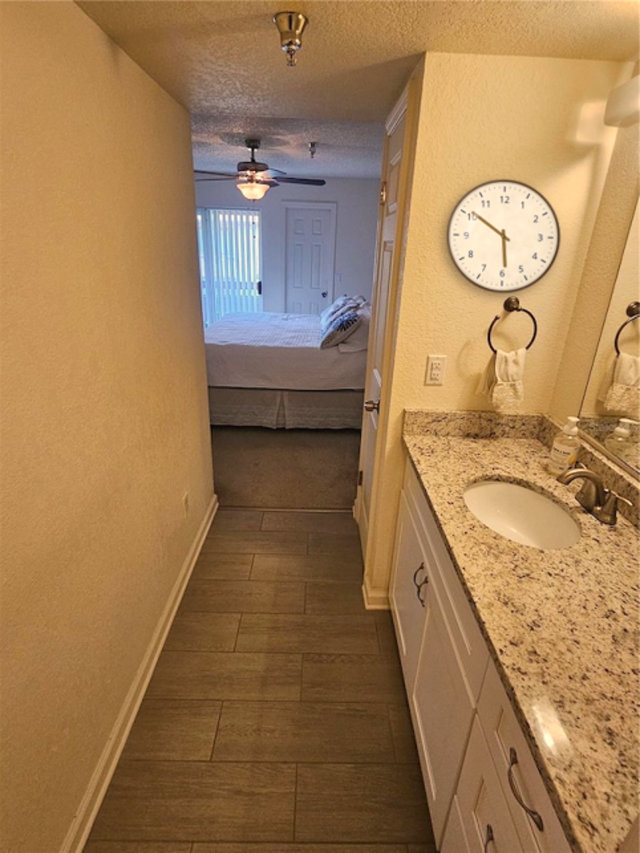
5:51
